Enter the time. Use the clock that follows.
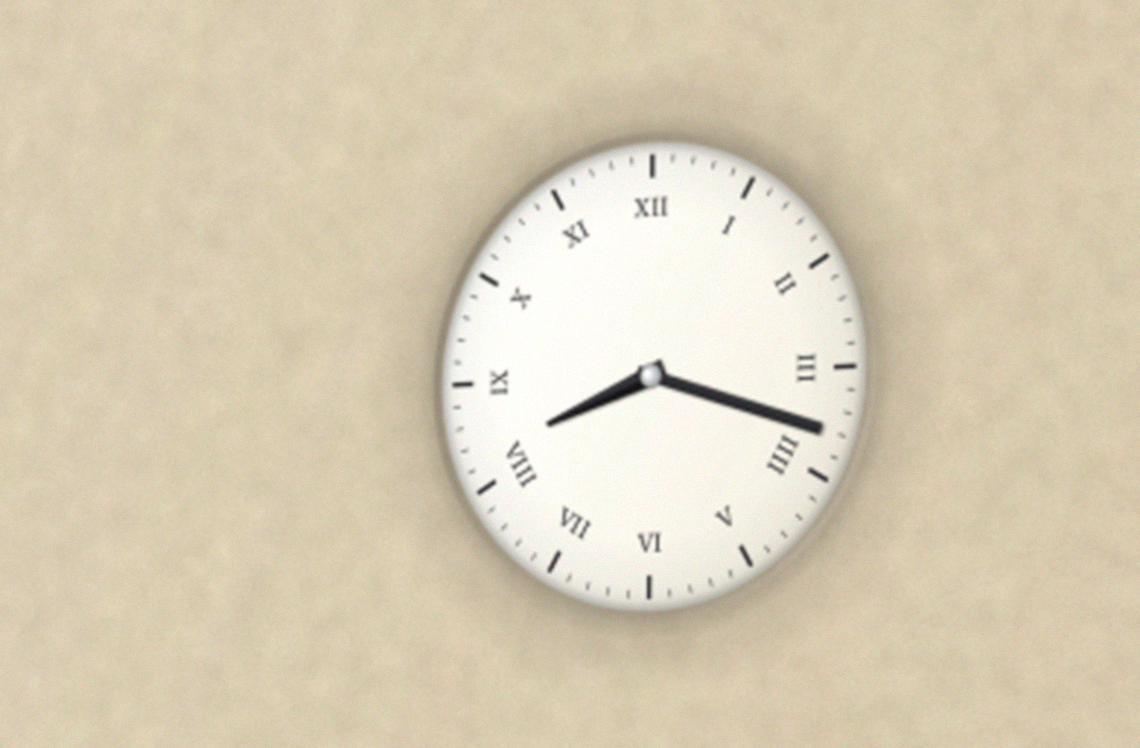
8:18
